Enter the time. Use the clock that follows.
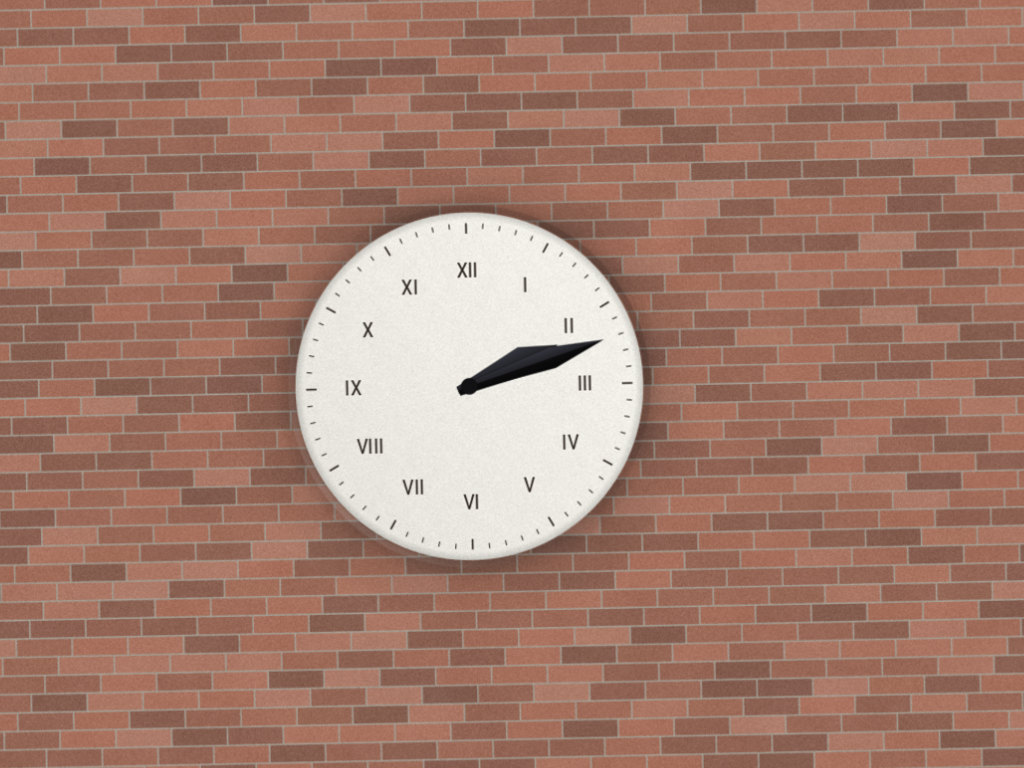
2:12
